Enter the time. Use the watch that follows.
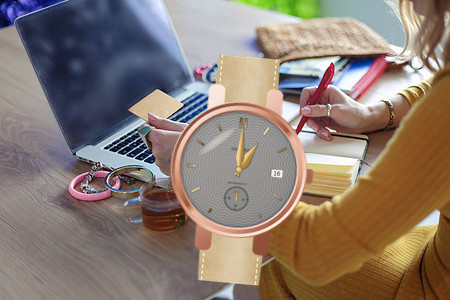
1:00
